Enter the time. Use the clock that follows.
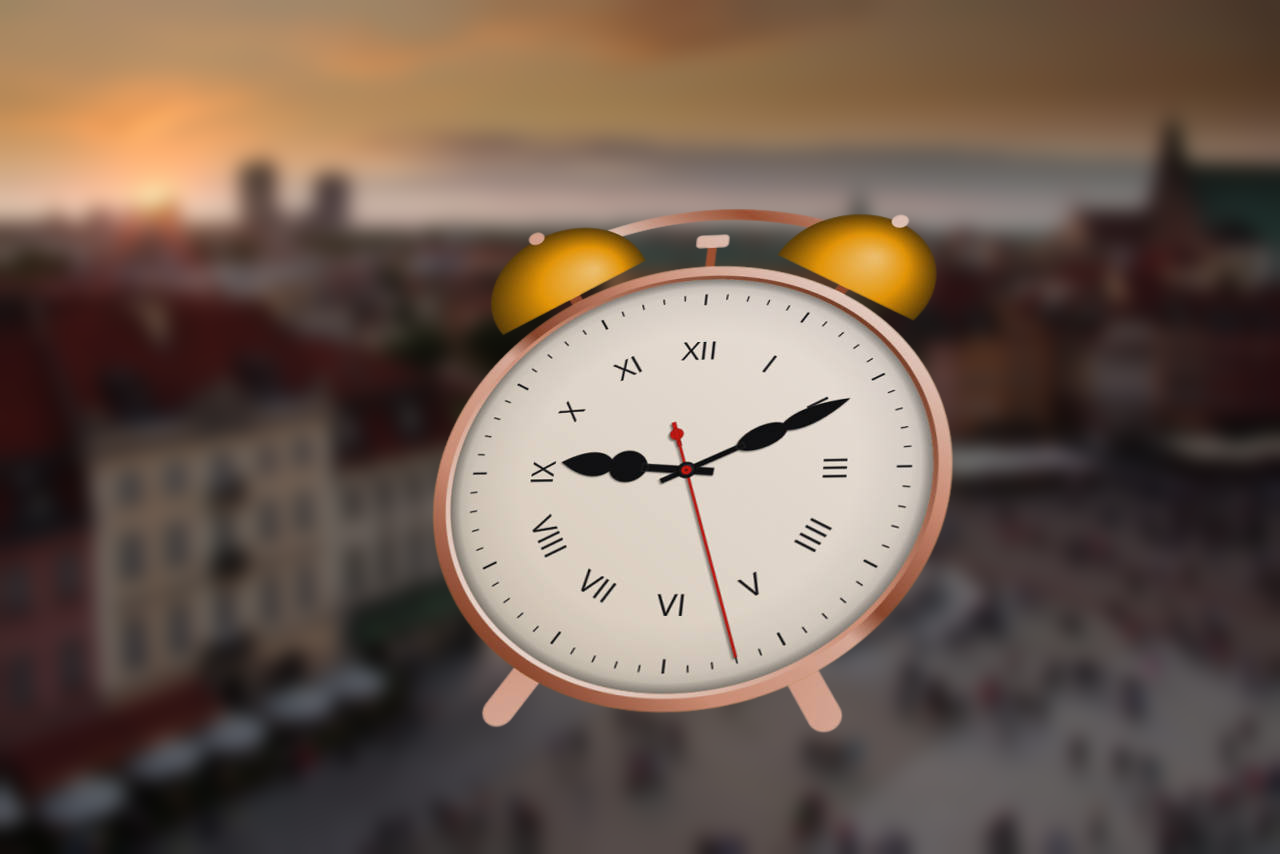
9:10:27
